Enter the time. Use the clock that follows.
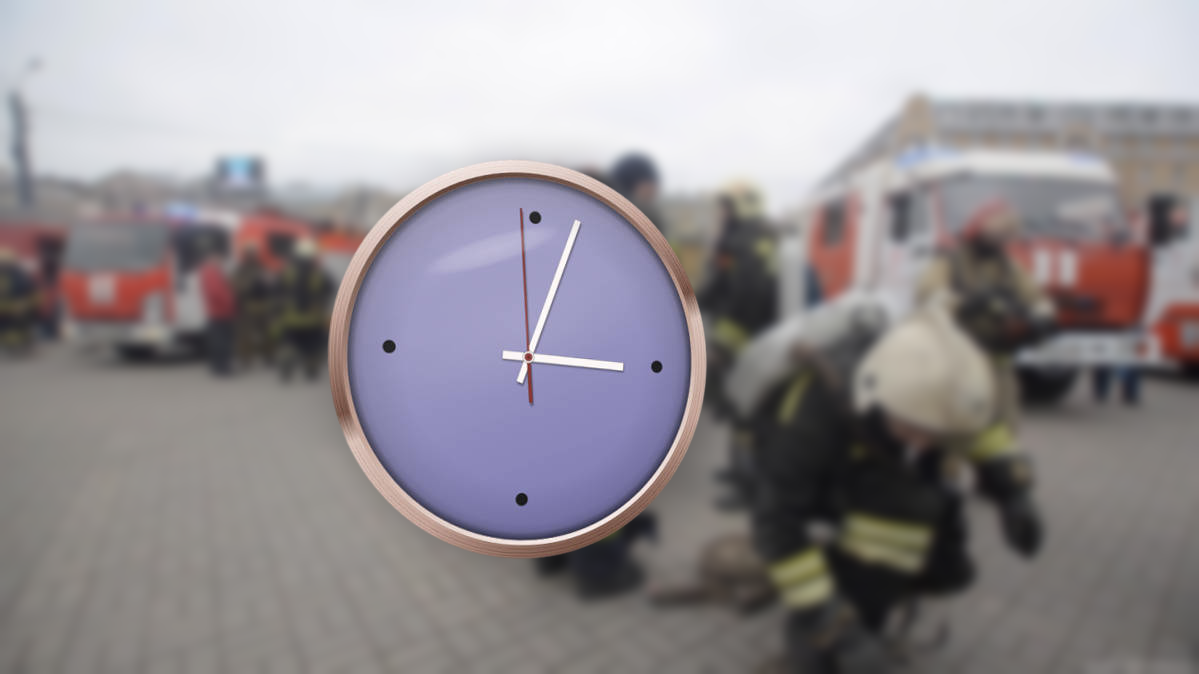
3:02:59
